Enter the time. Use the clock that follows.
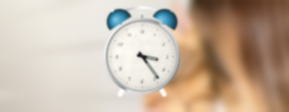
3:24
